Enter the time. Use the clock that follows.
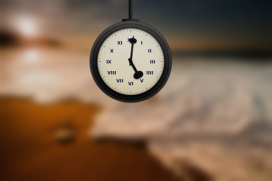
5:01
